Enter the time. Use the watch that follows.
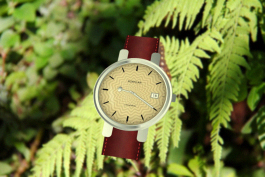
9:20
